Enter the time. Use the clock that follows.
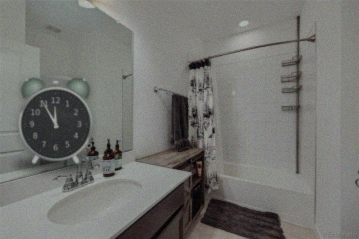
11:55
